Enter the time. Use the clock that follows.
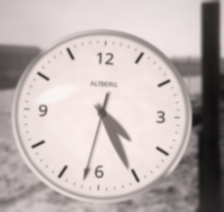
4:25:32
